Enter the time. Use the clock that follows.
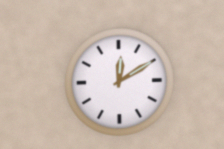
12:10
